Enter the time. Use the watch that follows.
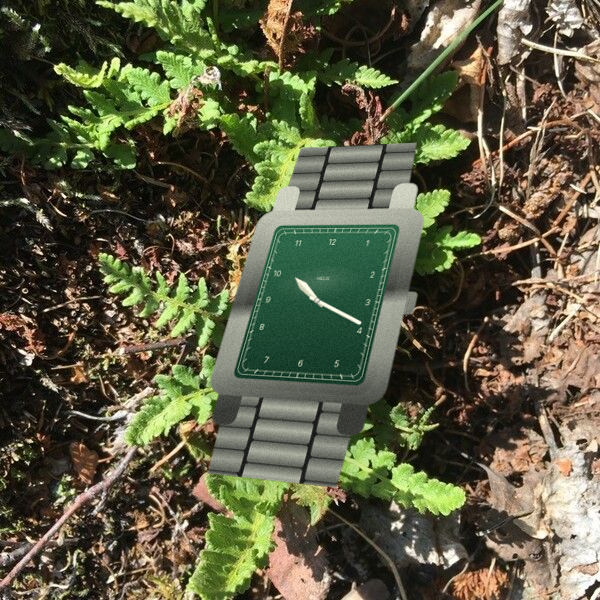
10:19
